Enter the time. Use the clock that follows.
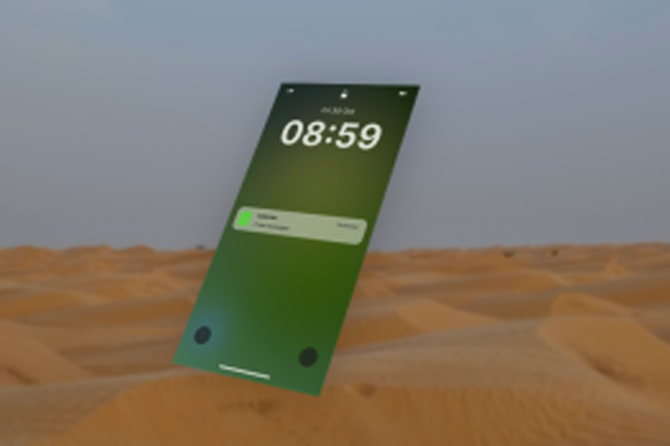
8:59
